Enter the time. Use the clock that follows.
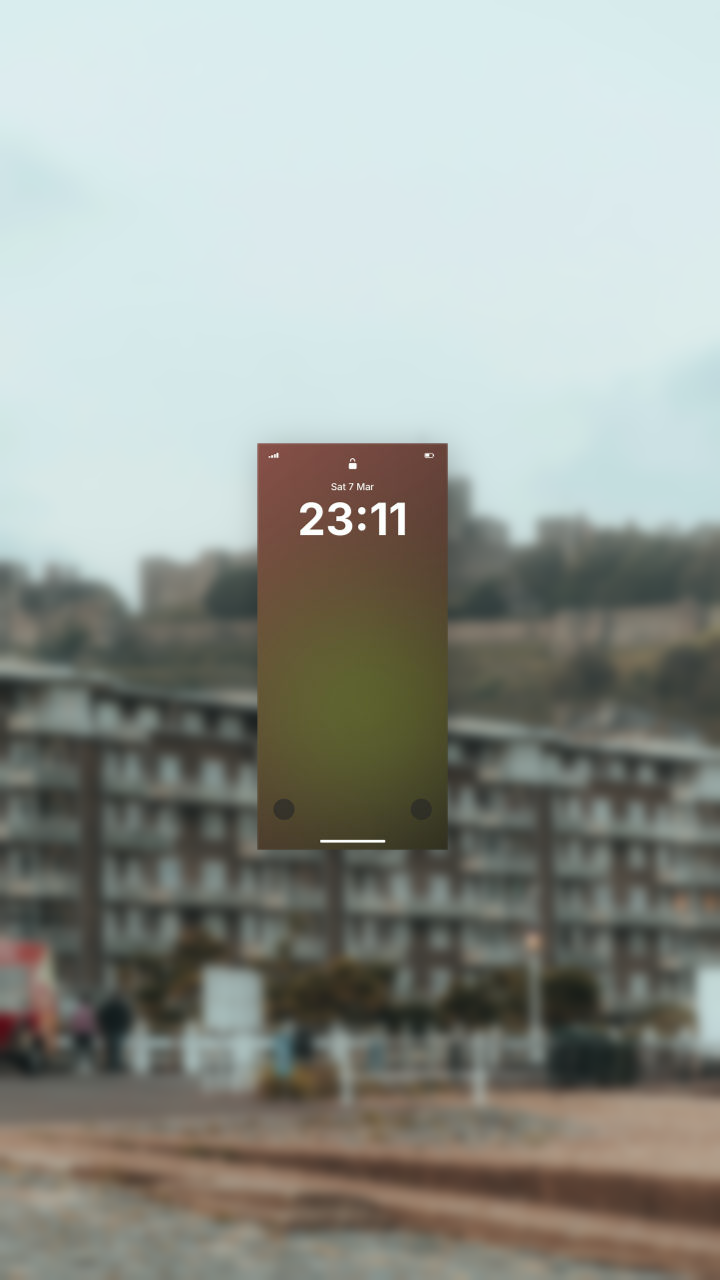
23:11
